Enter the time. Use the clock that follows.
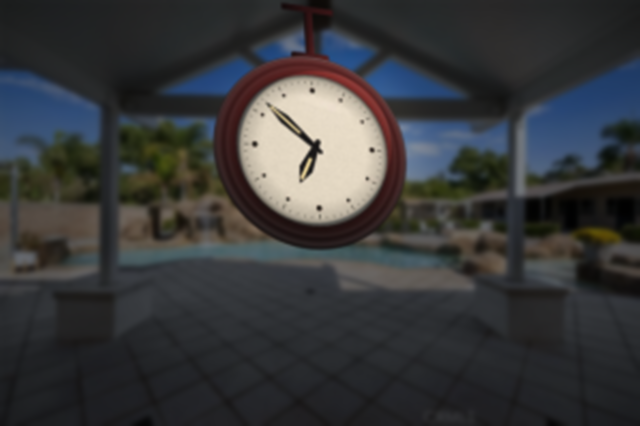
6:52
